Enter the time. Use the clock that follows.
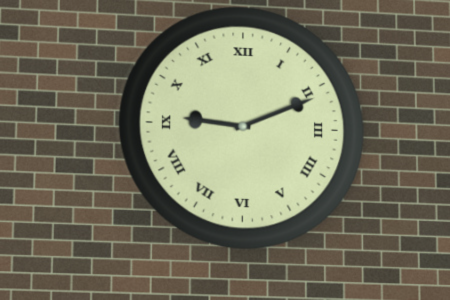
9:11
